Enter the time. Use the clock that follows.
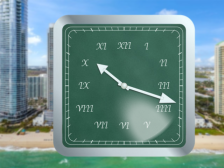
10:18
